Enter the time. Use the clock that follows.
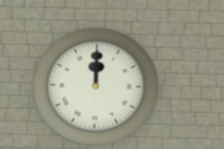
12:00
